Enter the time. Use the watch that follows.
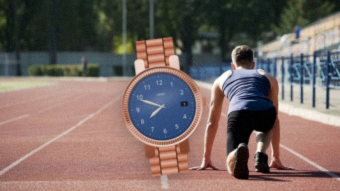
7:49
